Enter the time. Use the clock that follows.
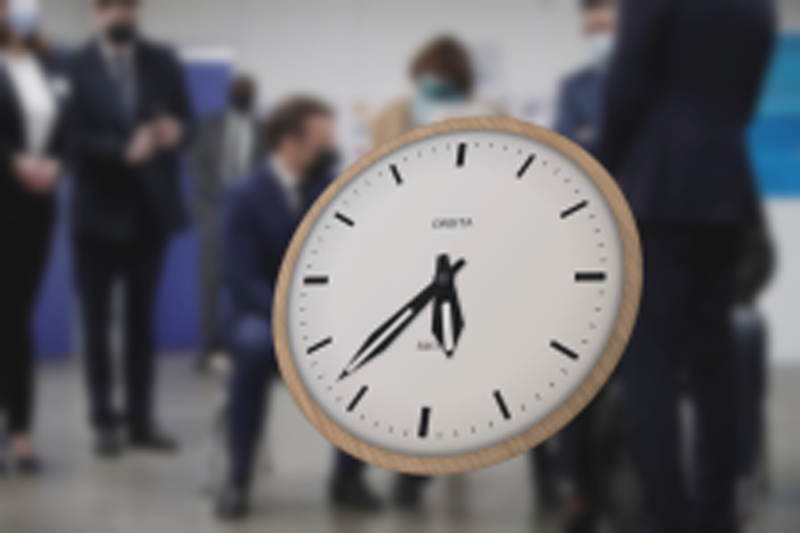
5:37
